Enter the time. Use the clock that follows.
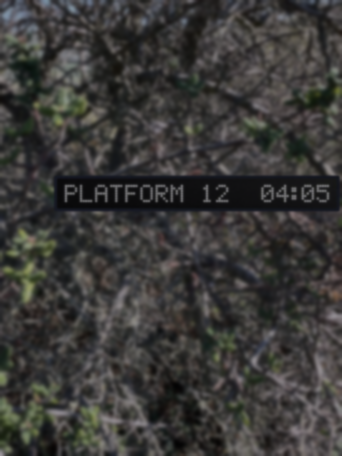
4:05
